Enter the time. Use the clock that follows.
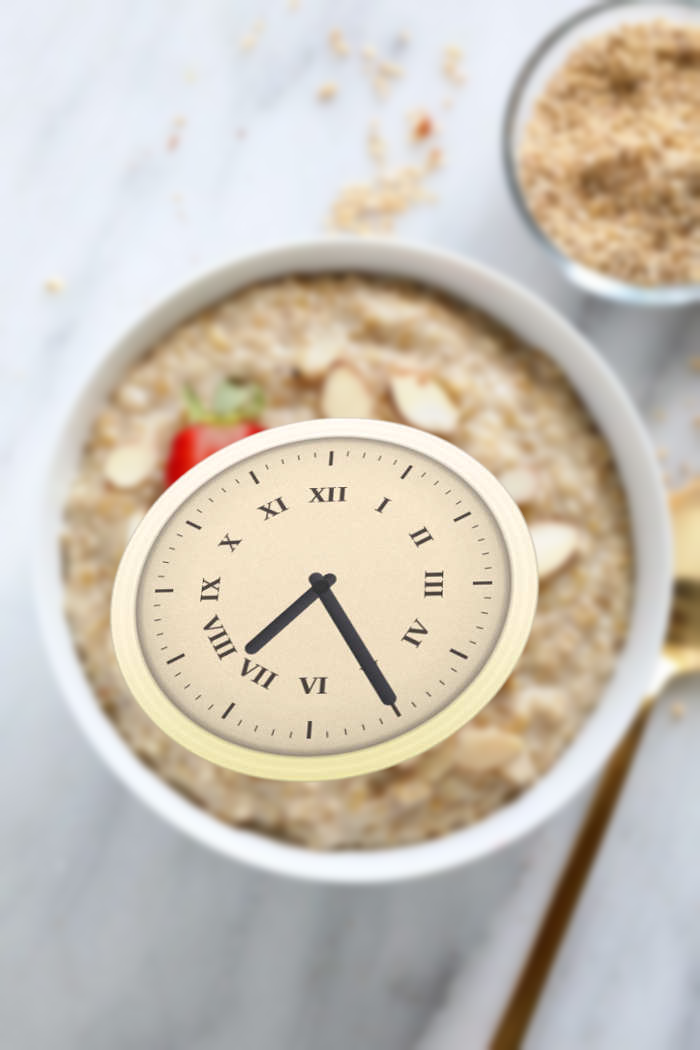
7:25
